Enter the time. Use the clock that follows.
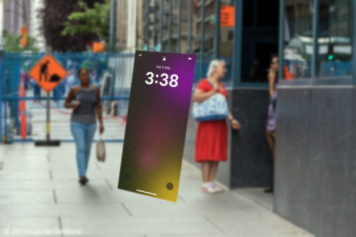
3:38
